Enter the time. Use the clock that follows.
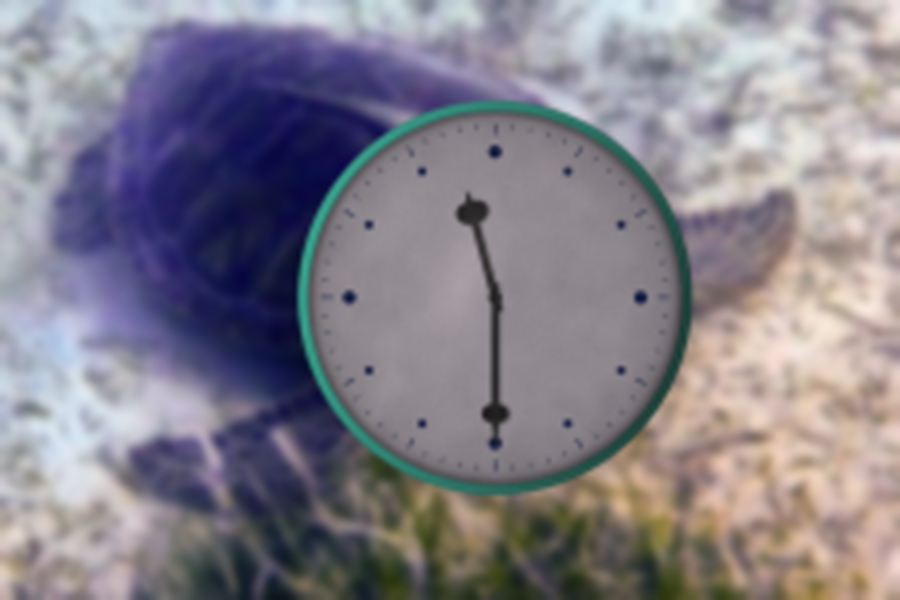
11:30
